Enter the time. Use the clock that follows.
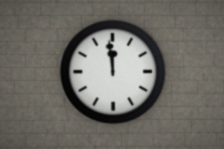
11:59
